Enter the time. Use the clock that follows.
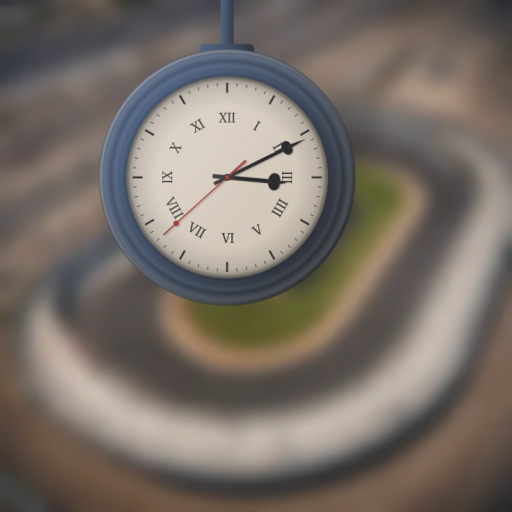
3:10:38
